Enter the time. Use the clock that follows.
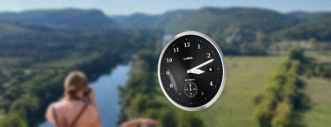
3:12
